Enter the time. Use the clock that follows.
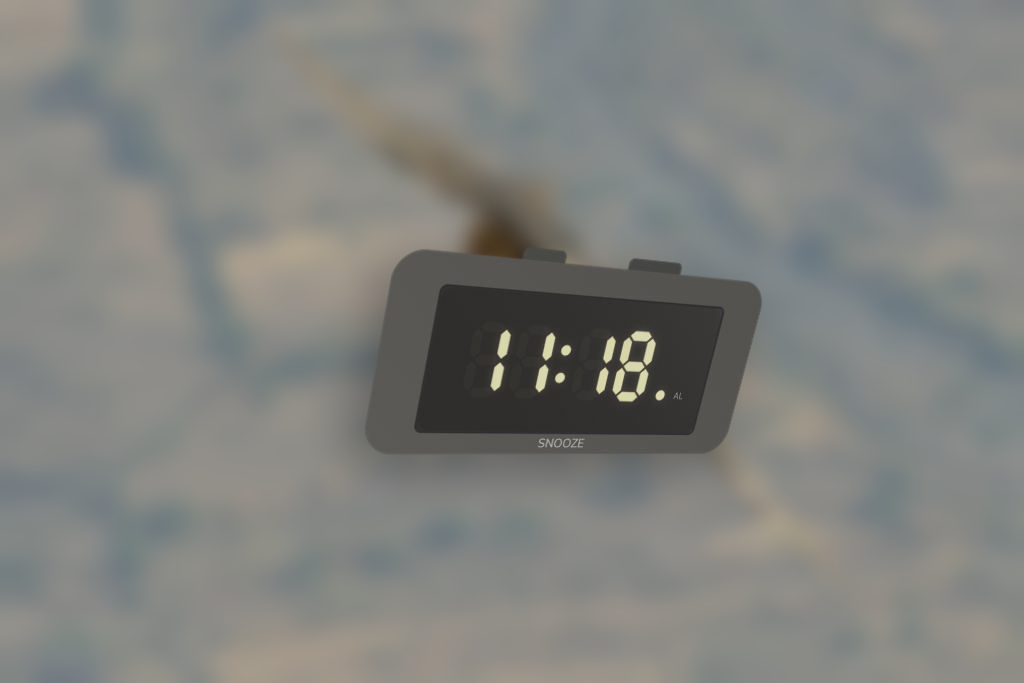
11:18
